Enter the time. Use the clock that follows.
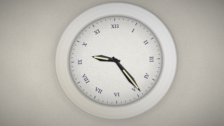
9:24
